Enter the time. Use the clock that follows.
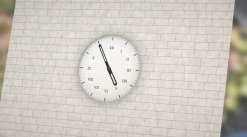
4:55
